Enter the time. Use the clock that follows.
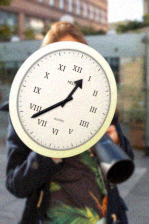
12:38
